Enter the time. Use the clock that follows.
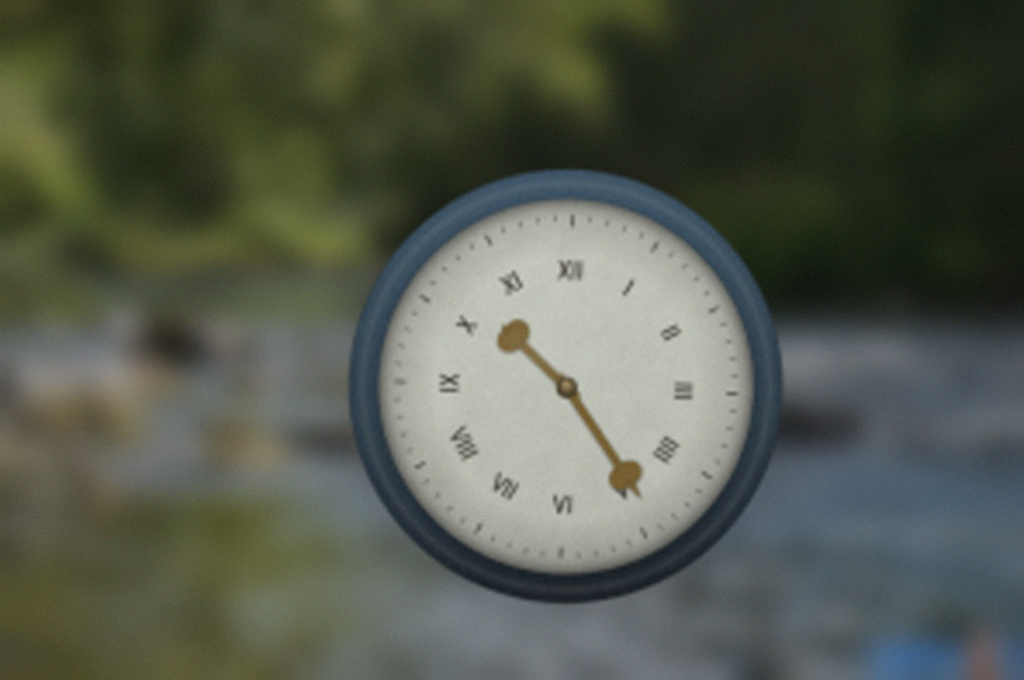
10:24
